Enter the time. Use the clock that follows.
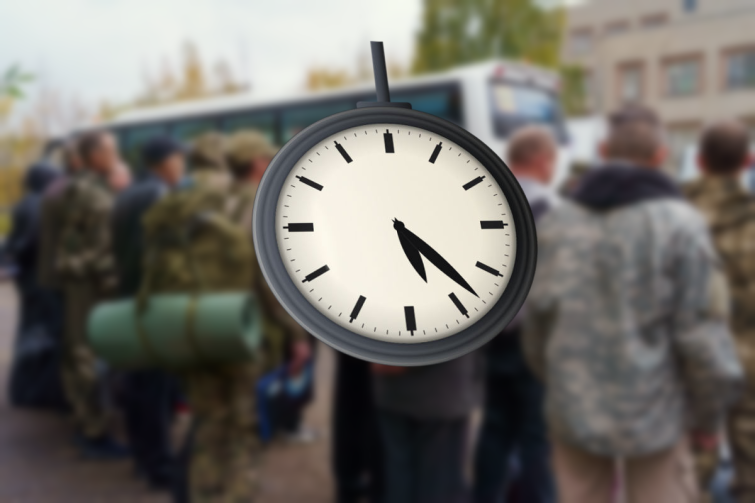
5:23
